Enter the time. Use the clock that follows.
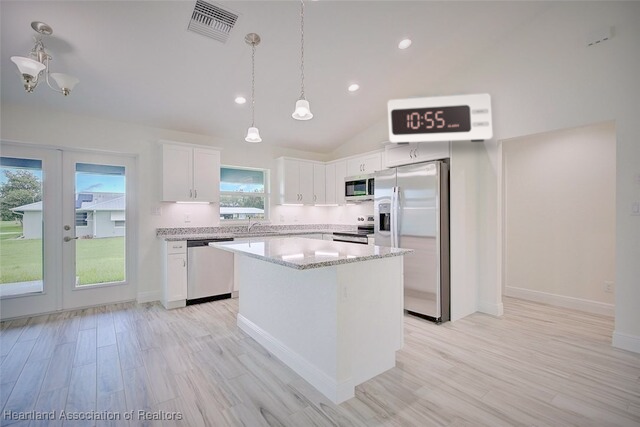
10:55
